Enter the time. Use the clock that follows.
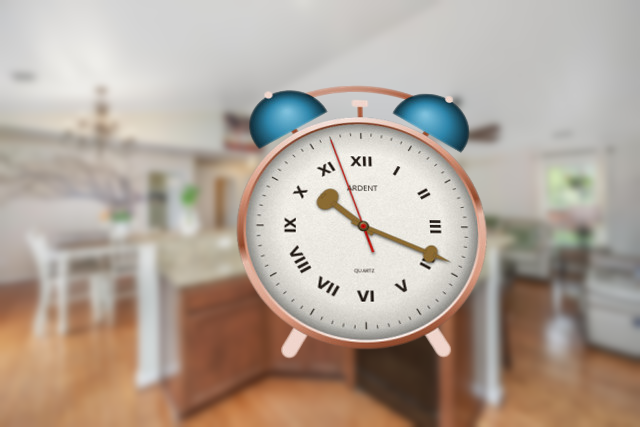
10:18:57
